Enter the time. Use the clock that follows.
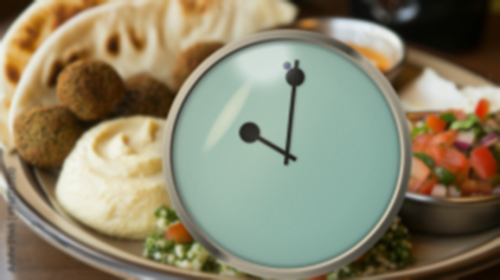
10:01
